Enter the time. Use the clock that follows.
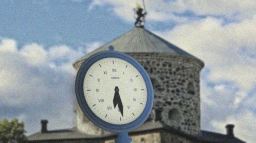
6:29
